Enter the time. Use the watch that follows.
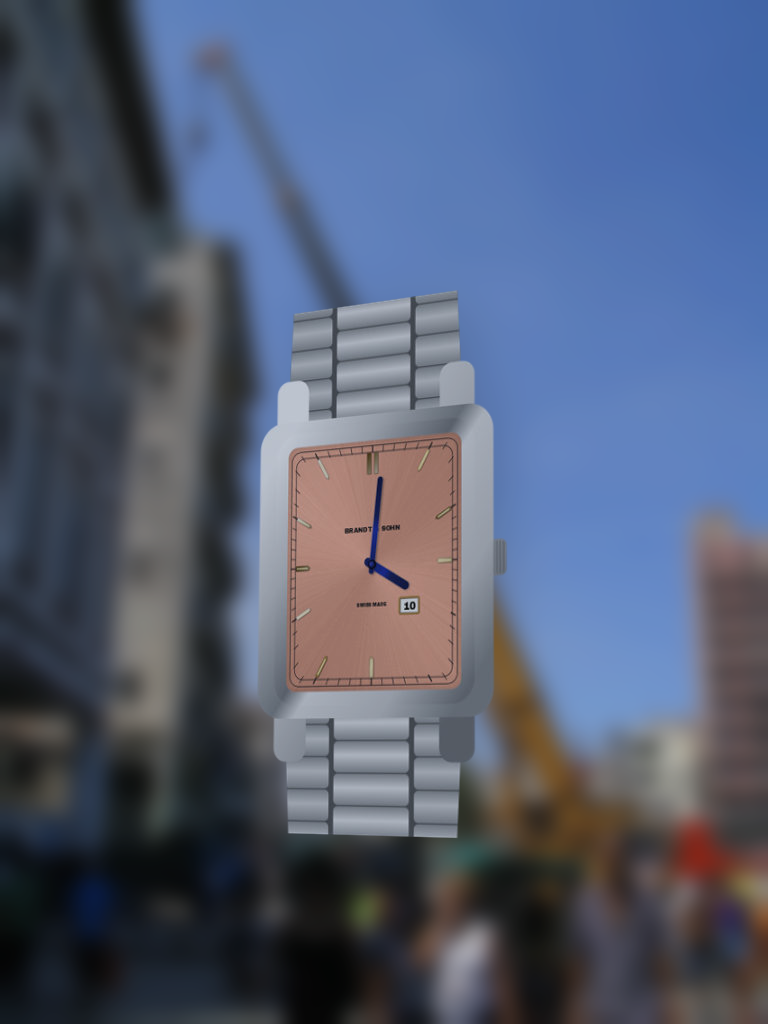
4:01
